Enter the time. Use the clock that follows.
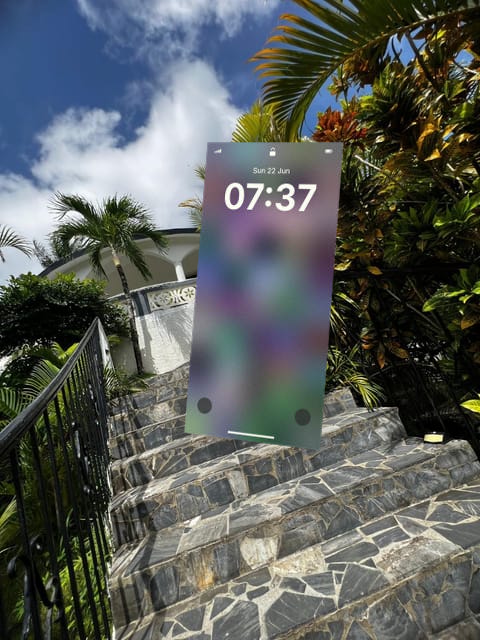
7:37
